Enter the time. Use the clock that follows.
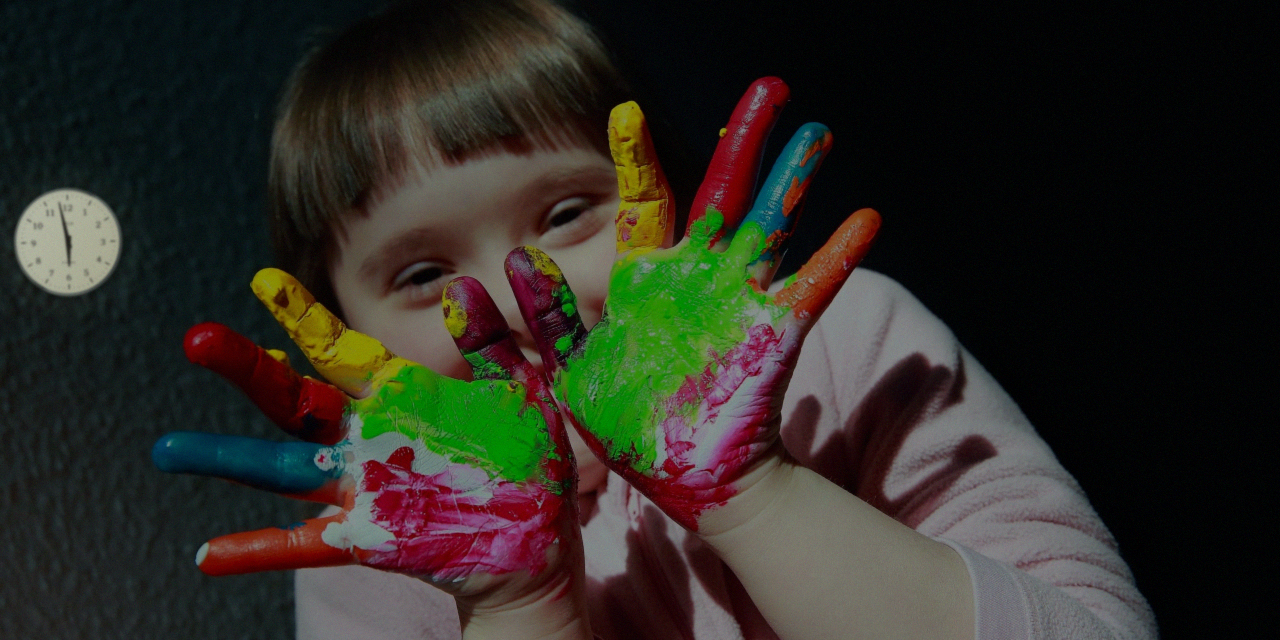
5:58
